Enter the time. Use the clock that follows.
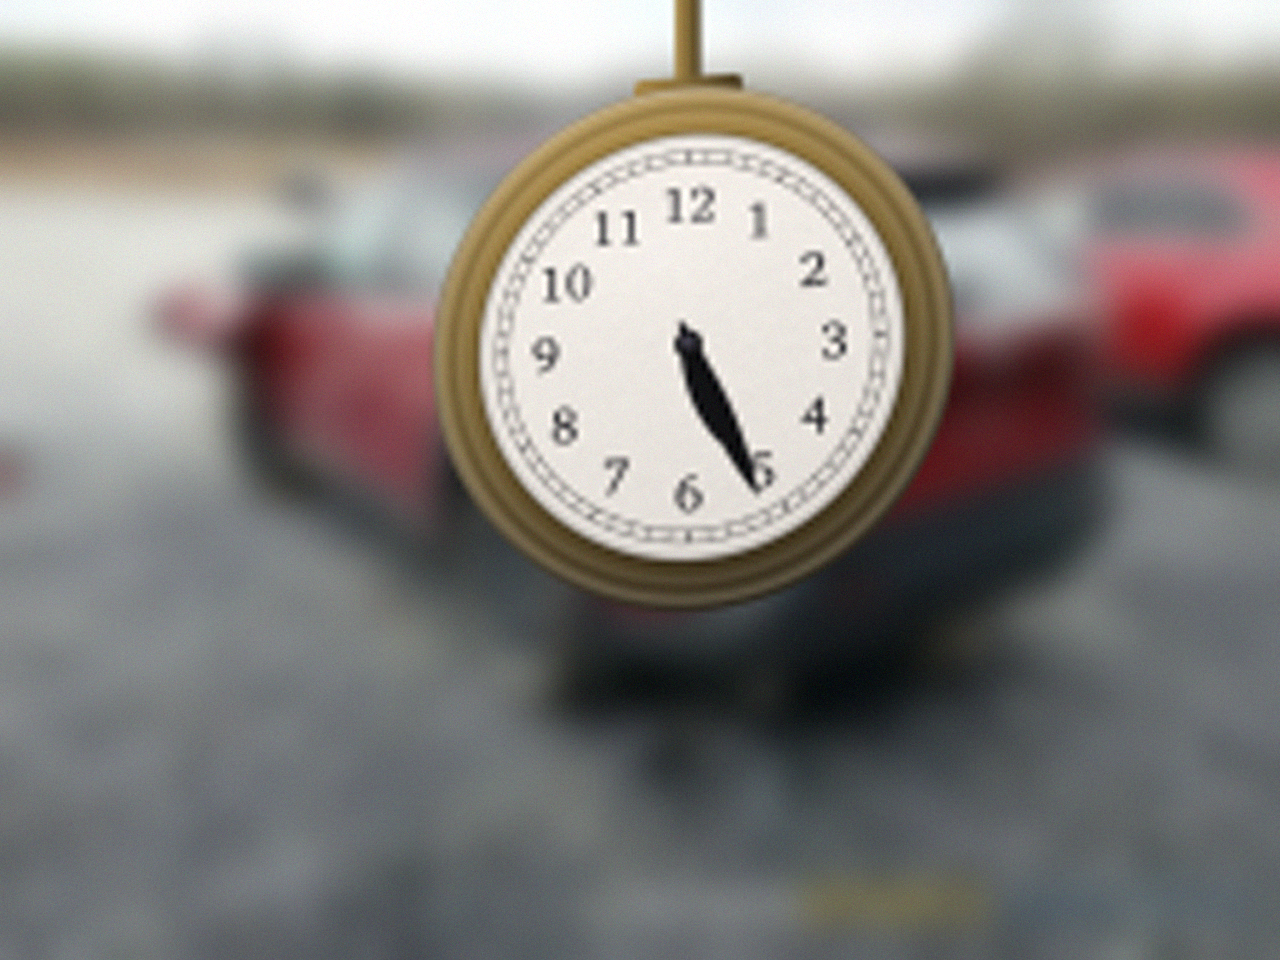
5:26
